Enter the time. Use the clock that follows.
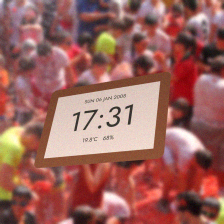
17:31
